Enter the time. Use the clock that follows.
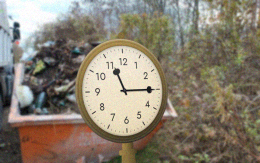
11:15
